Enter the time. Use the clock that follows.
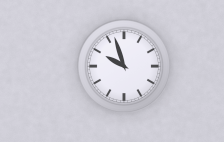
9:57
